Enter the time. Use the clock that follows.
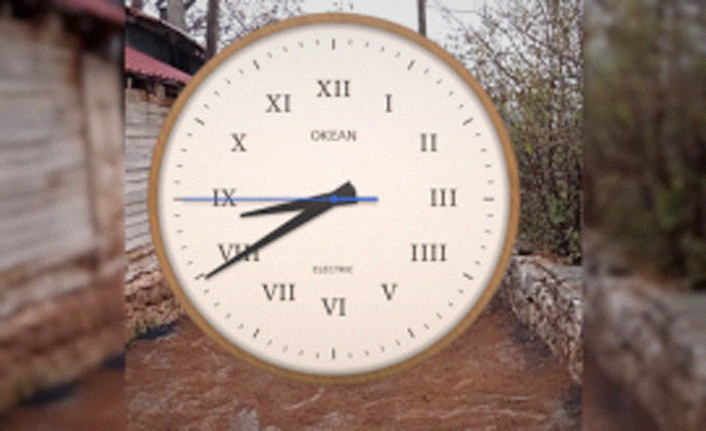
8:39:45
